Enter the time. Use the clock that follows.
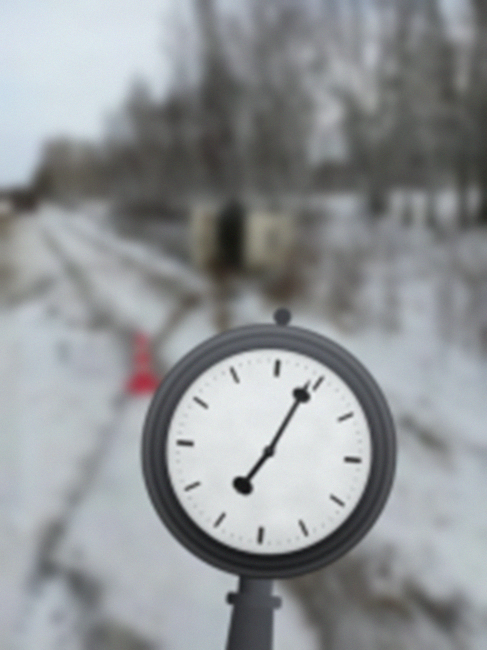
7:04
